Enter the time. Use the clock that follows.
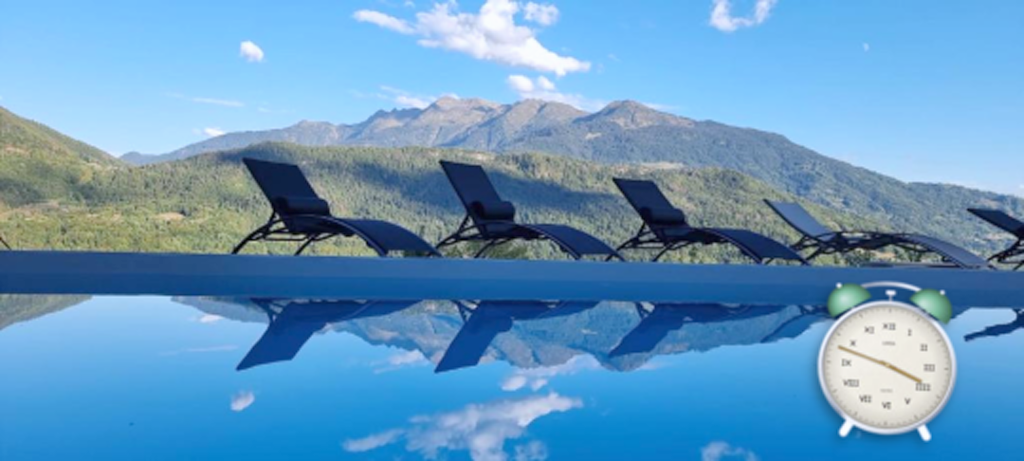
3:48
